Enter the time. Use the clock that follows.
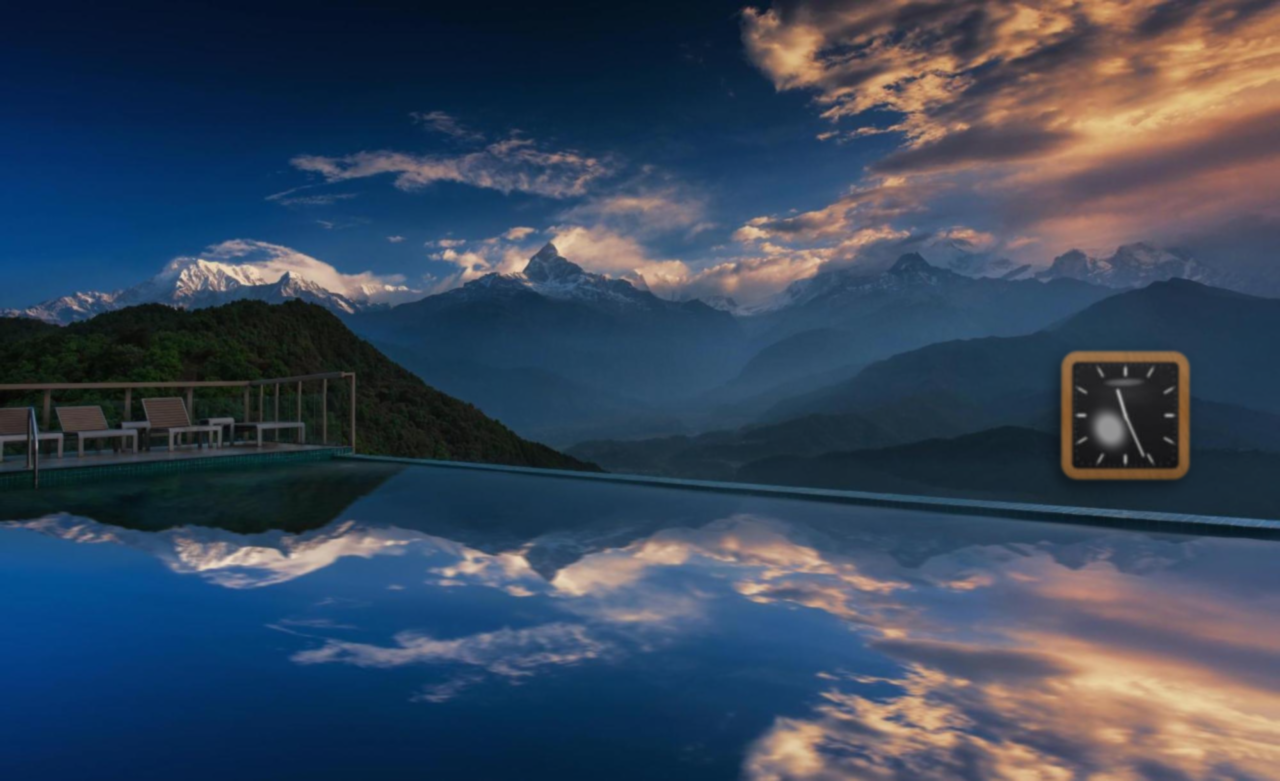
11:26
